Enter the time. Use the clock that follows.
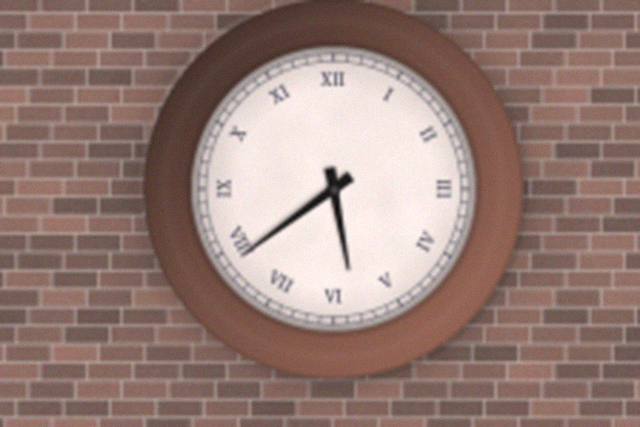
5:39
